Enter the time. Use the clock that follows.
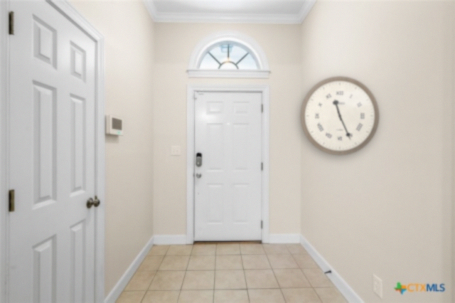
11:26
